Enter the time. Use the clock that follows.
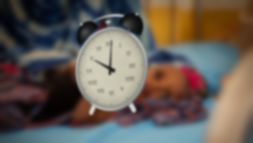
10:01
